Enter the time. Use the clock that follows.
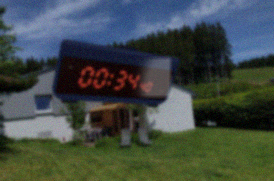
0:34
